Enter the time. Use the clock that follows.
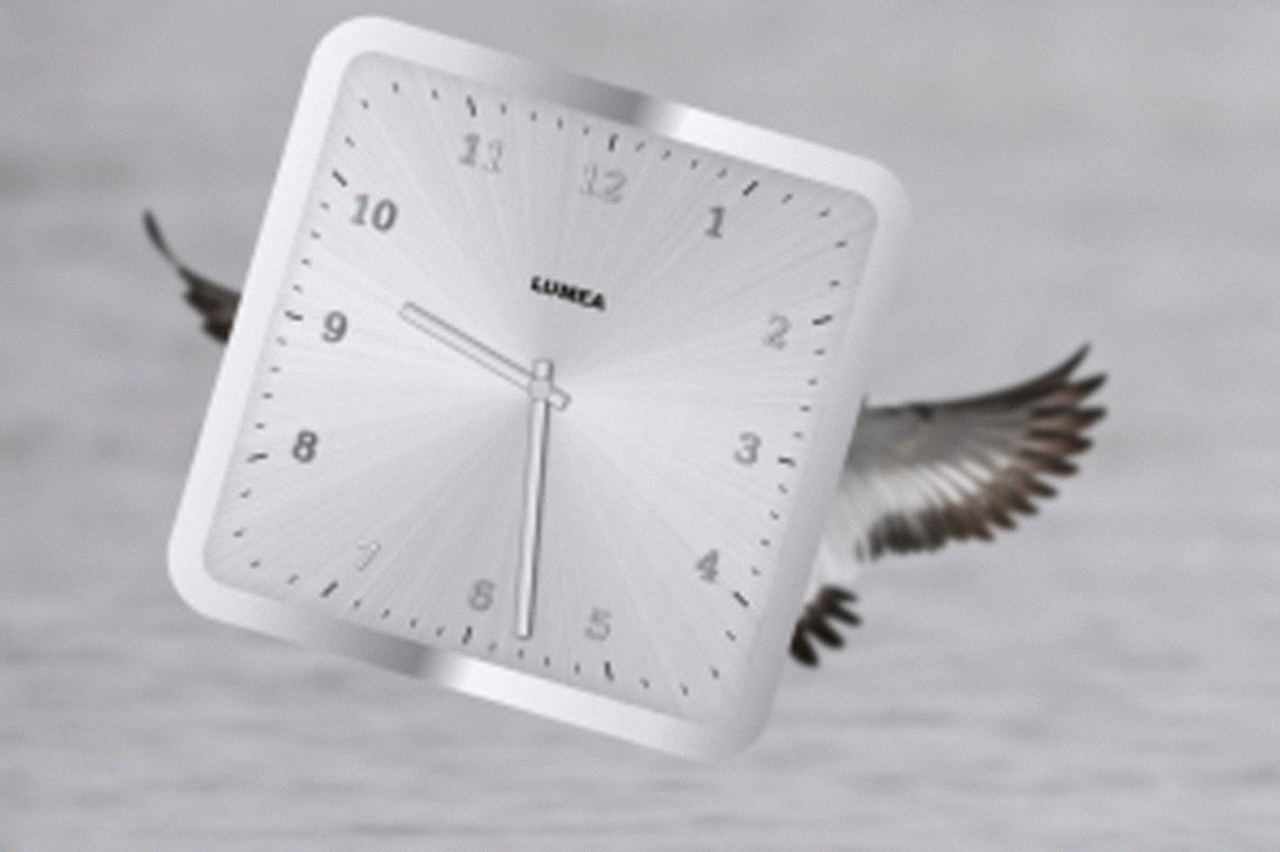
9:28
